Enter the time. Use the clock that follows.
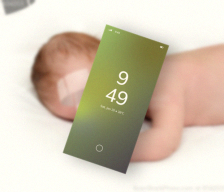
9:49
